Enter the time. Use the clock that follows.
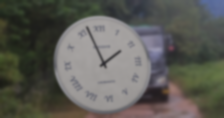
1:57
